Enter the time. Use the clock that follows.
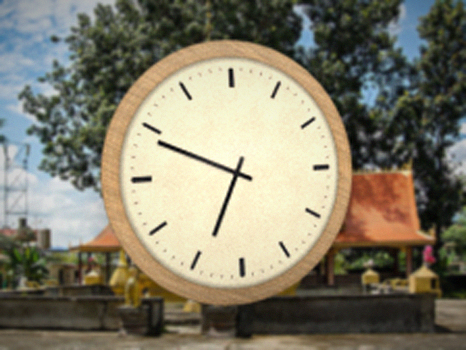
6:49
